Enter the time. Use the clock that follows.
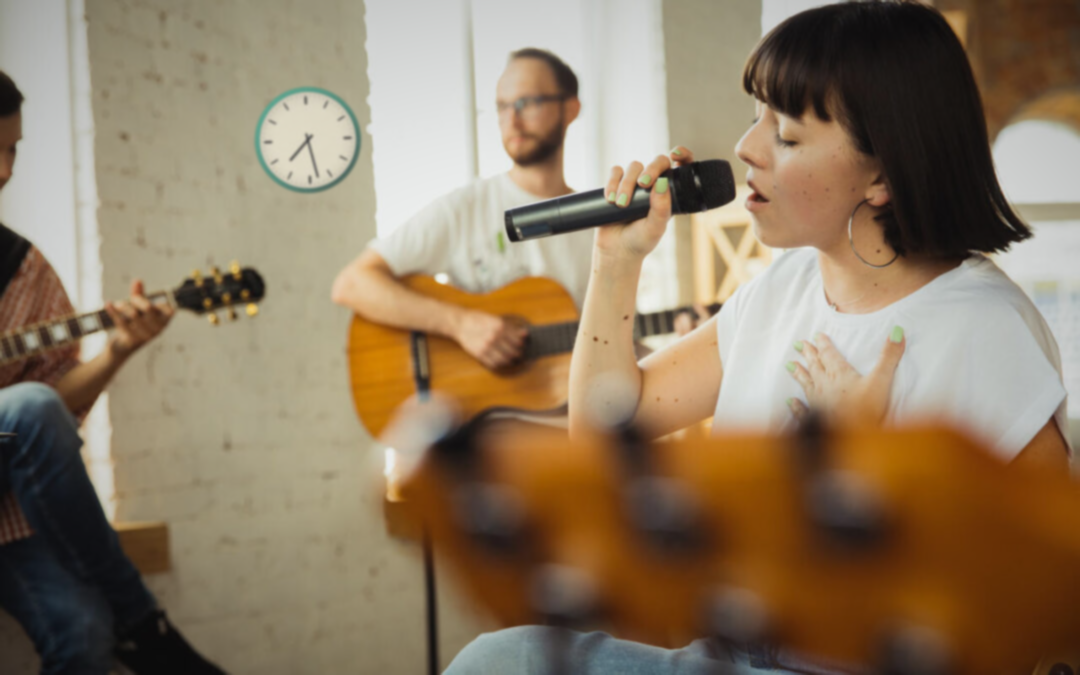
7:28
